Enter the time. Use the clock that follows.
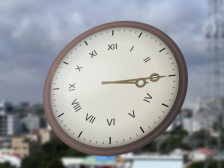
3:15
